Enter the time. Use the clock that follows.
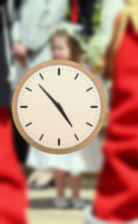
4:53
